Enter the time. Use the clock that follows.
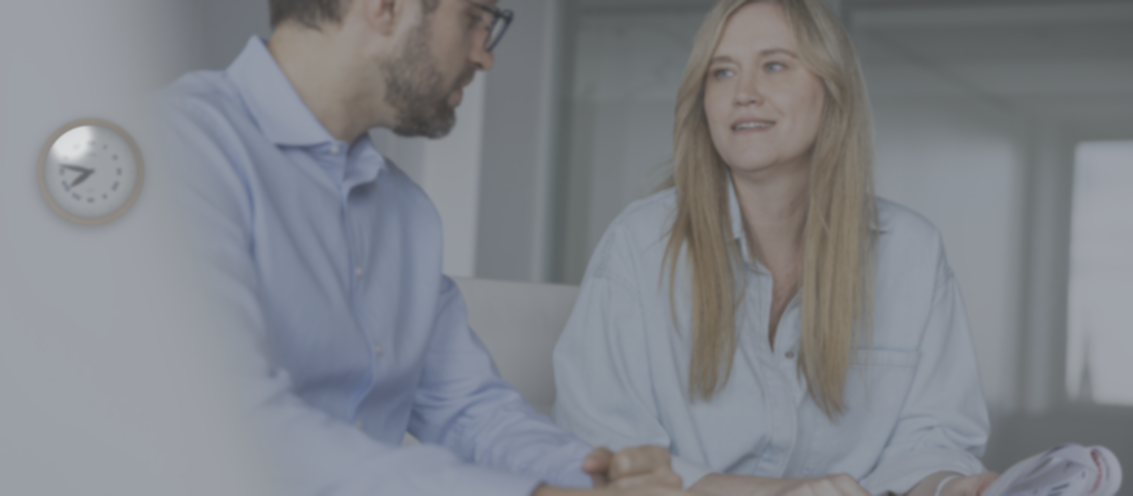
7:47
